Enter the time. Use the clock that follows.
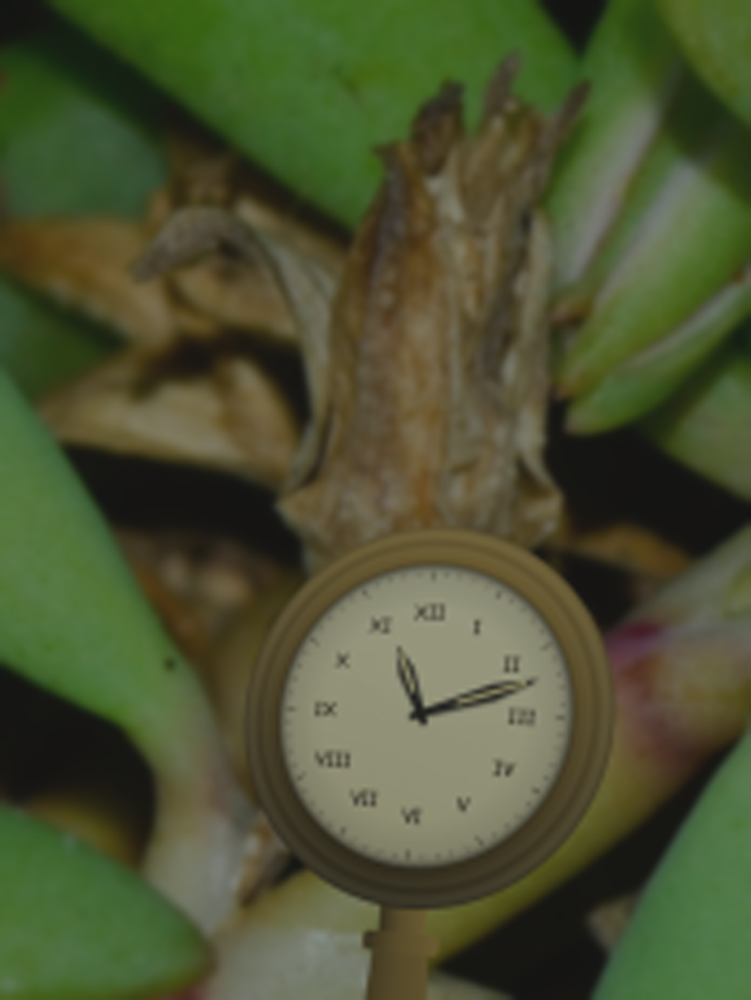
11:12
